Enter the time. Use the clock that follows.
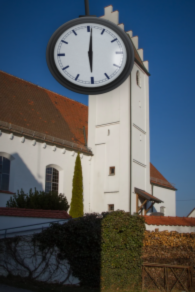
6:01
